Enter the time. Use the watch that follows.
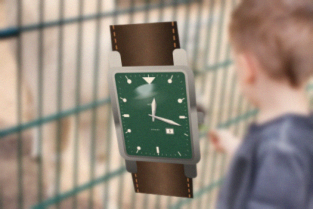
12:18
